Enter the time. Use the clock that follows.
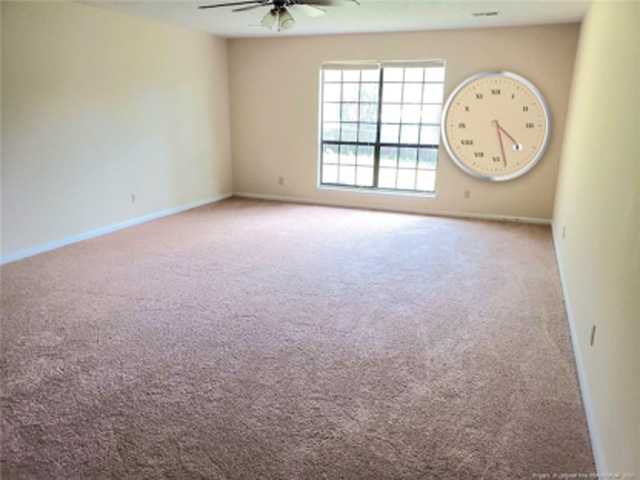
4:28
